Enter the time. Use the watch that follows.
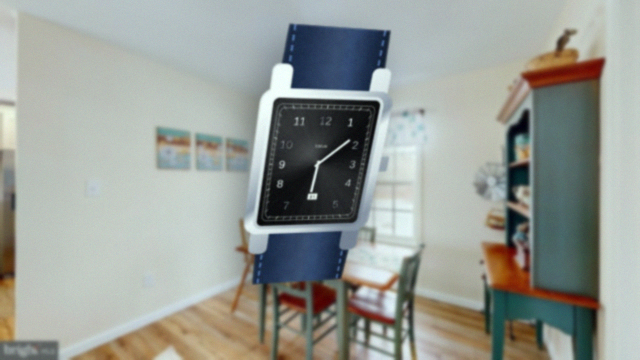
6:08
